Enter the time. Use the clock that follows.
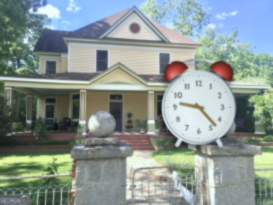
9:23
